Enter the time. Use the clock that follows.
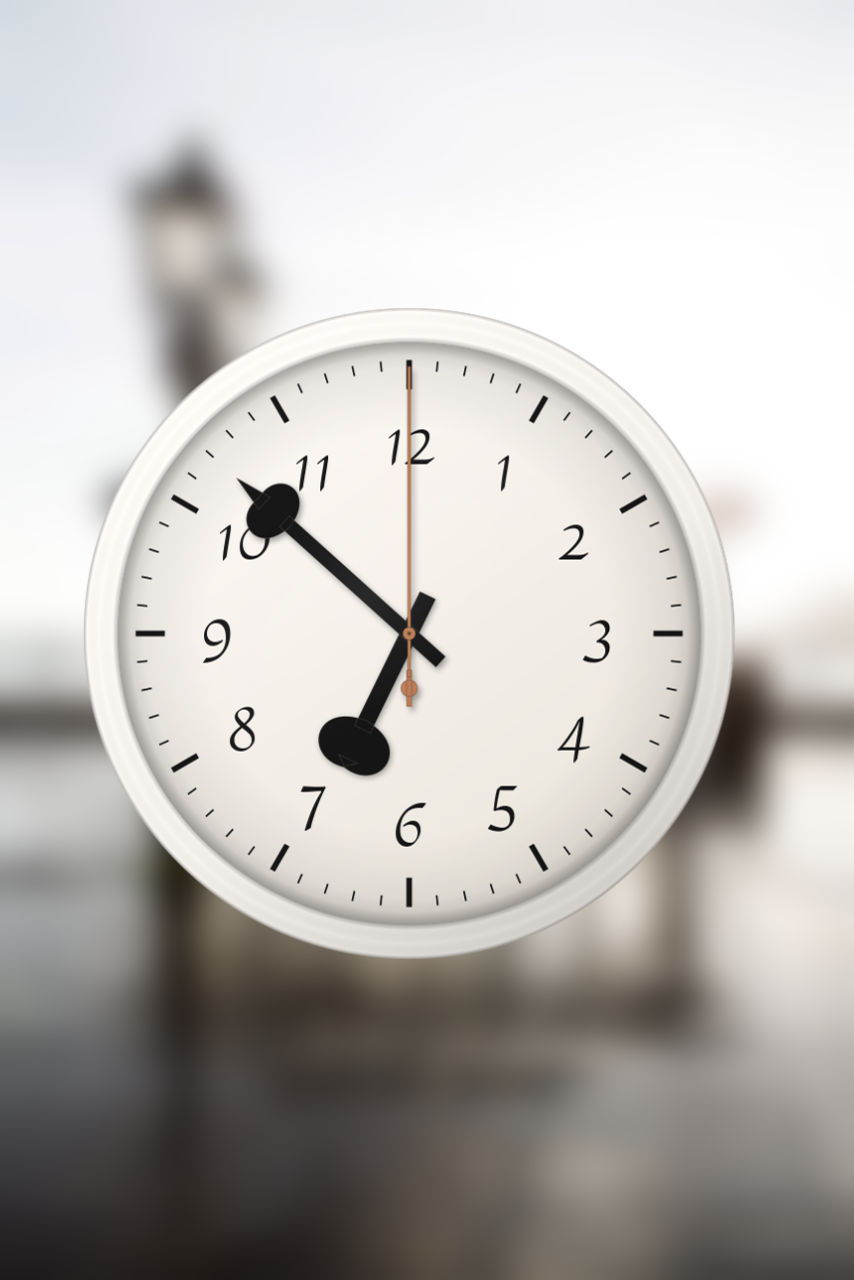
6:52:00
